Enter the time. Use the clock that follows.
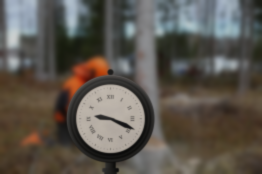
9:19
